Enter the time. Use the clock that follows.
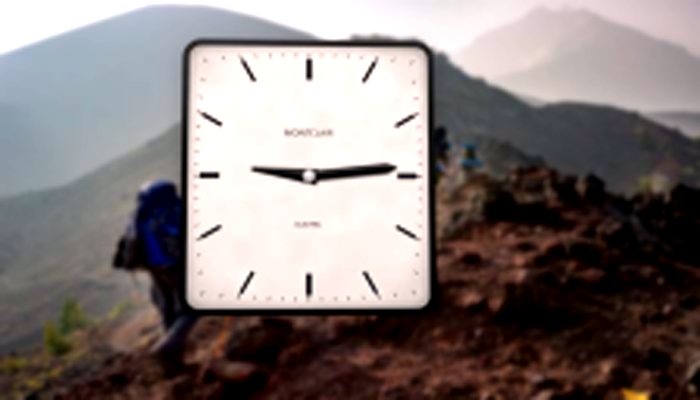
9:14
